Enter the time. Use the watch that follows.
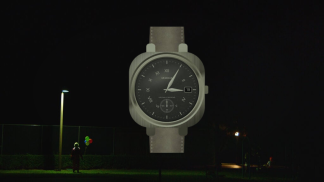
3:05
